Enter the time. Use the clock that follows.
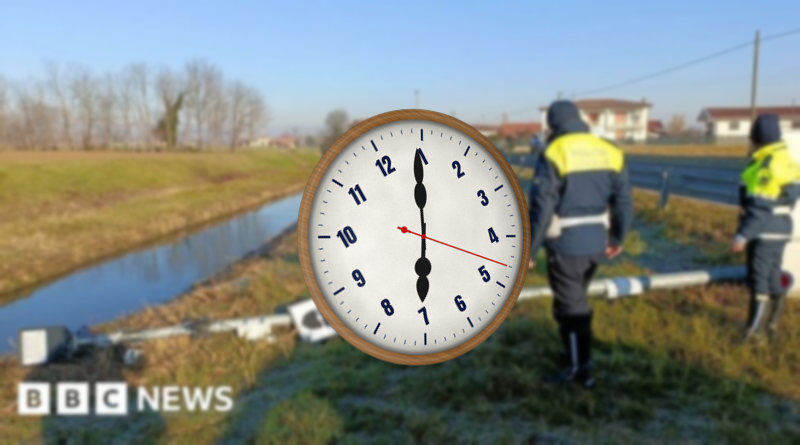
7:04:23
